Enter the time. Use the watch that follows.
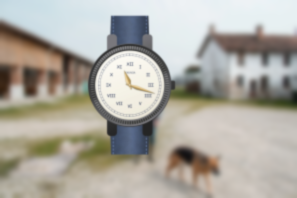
11:18
